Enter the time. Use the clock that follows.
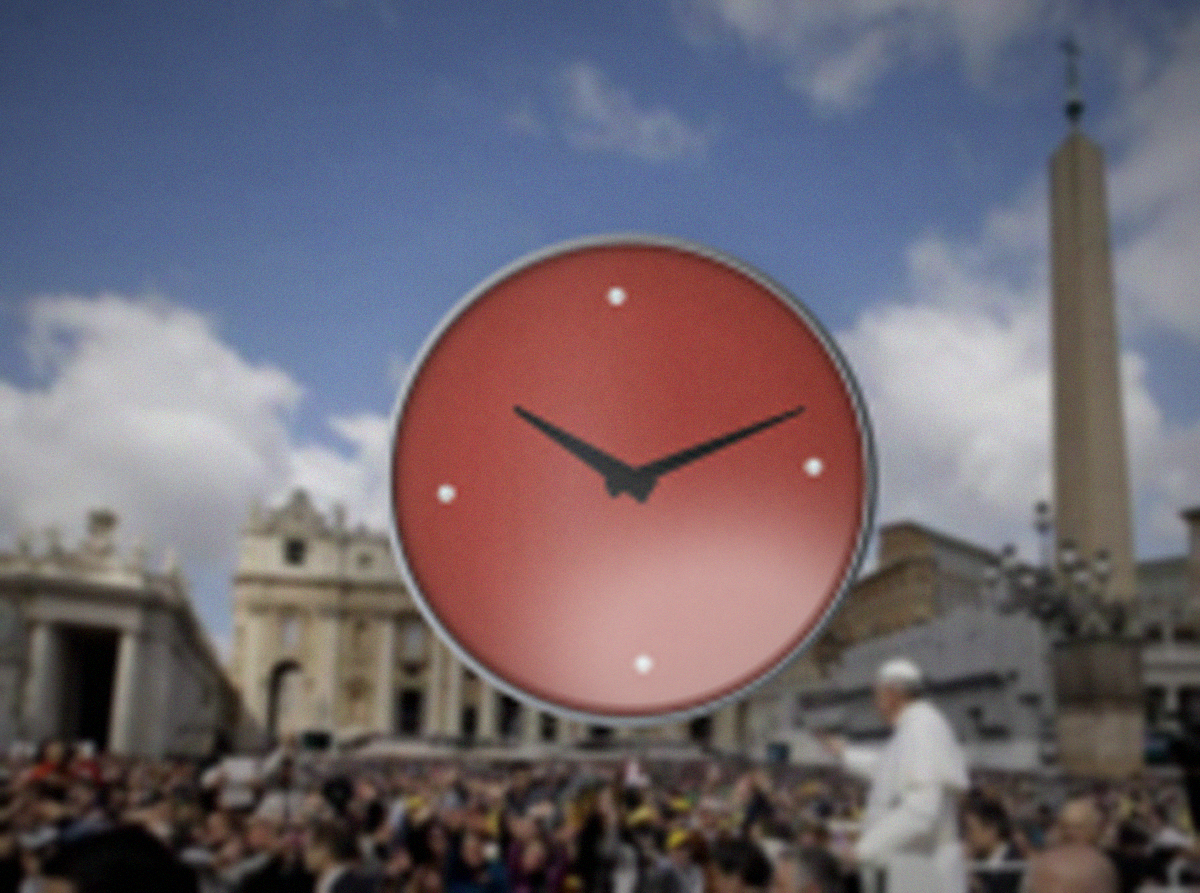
10:12
